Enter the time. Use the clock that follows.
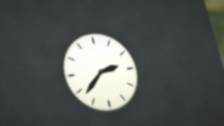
2:38
